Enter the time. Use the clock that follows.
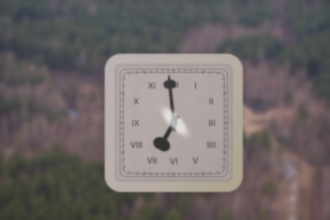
6:59
